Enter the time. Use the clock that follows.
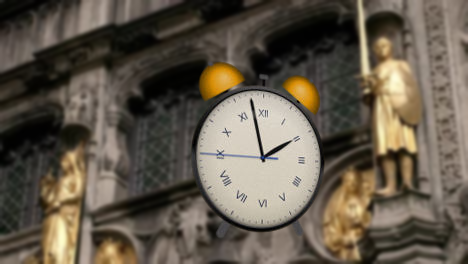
1:57:45
